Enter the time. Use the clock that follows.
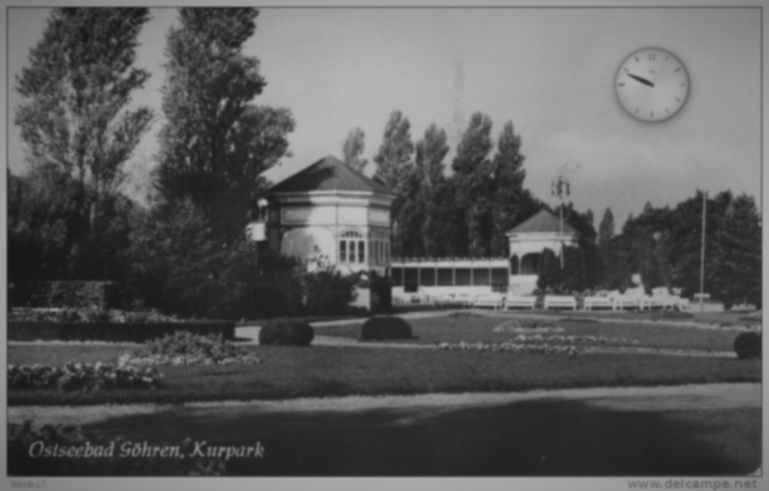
9:49
